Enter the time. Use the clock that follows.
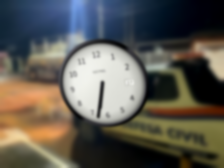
6:33
